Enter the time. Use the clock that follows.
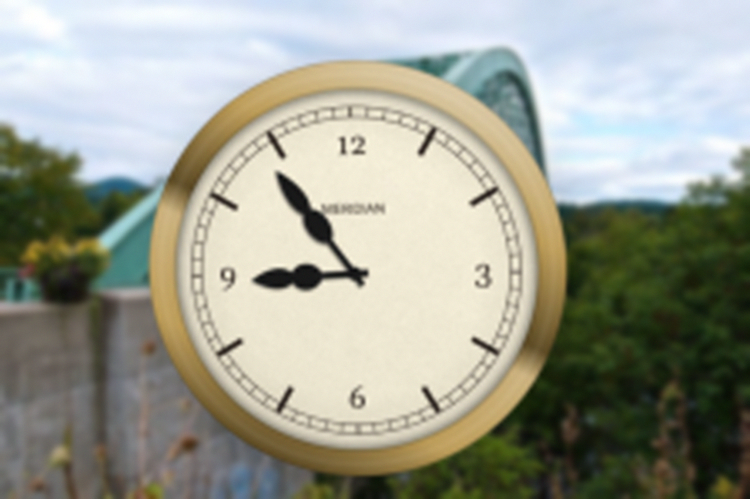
8:54
